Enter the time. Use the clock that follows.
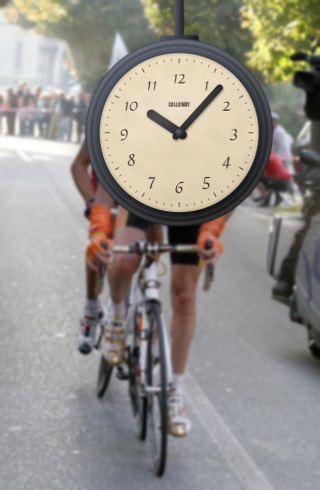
10:07
